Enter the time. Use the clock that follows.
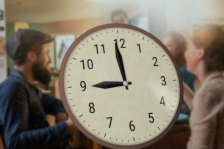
8:59
